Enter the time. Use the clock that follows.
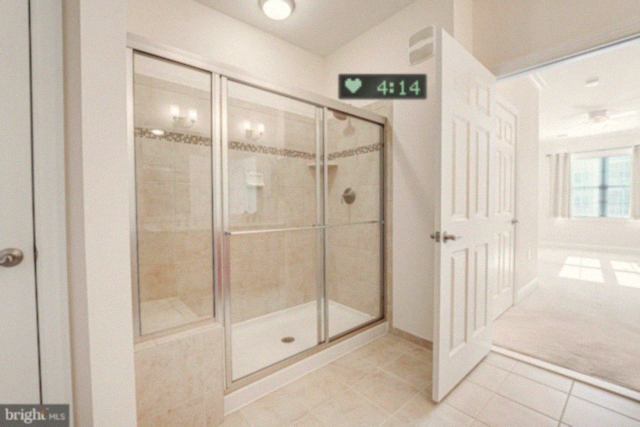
4:14
